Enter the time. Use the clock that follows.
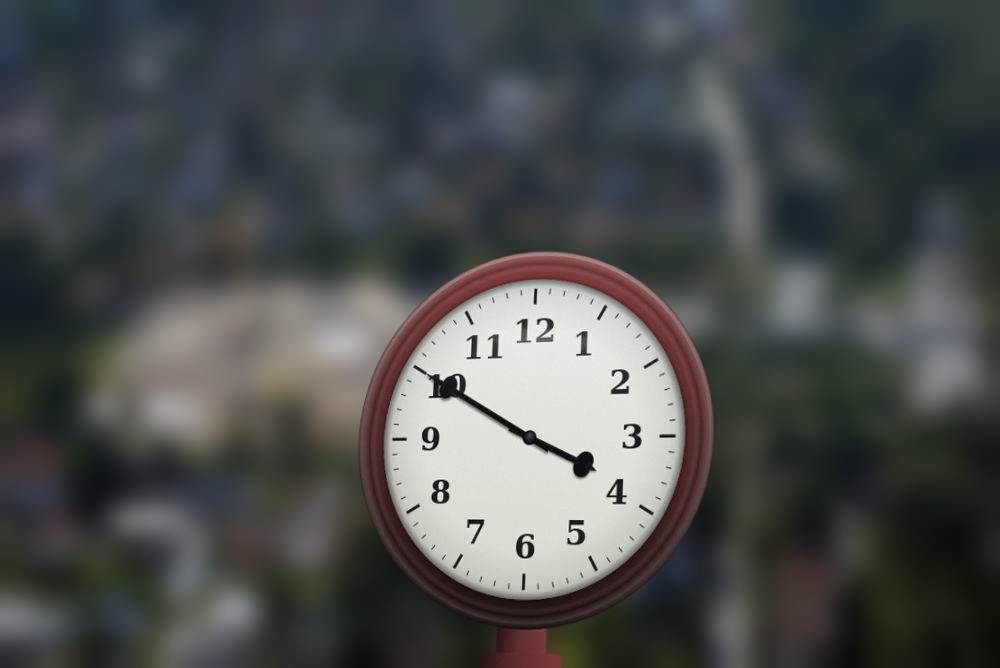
3:50
